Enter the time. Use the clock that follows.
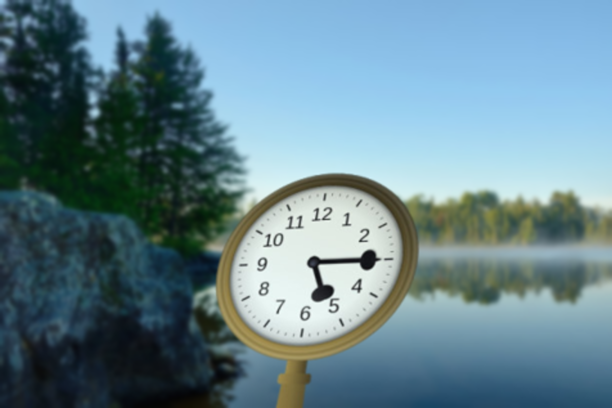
5:15
